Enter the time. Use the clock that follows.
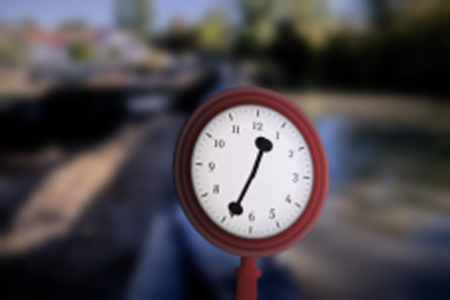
12:34
